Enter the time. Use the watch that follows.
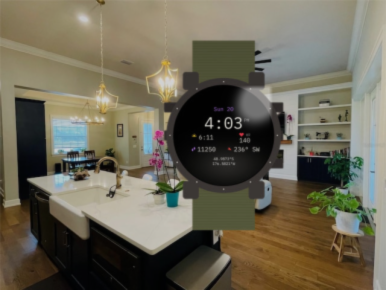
4:03
